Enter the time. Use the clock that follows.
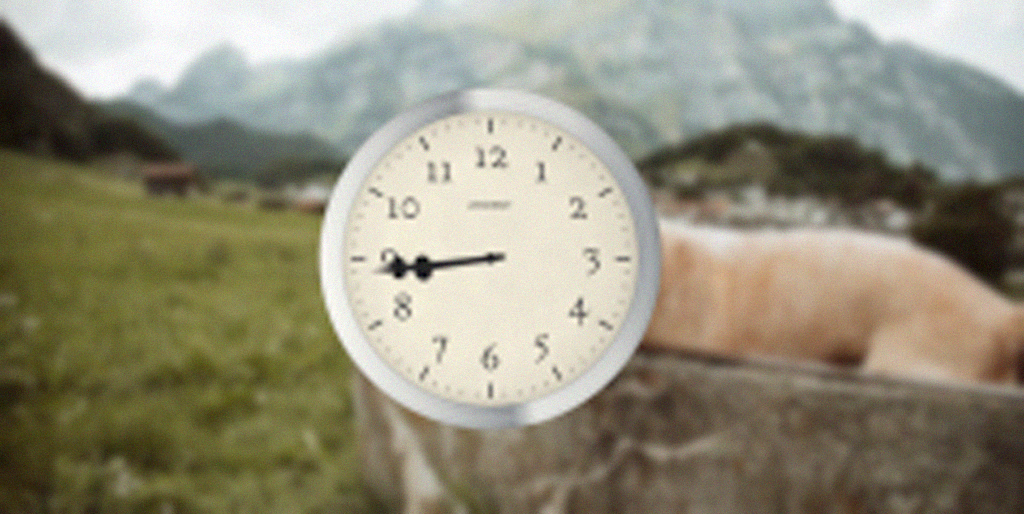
8:44
